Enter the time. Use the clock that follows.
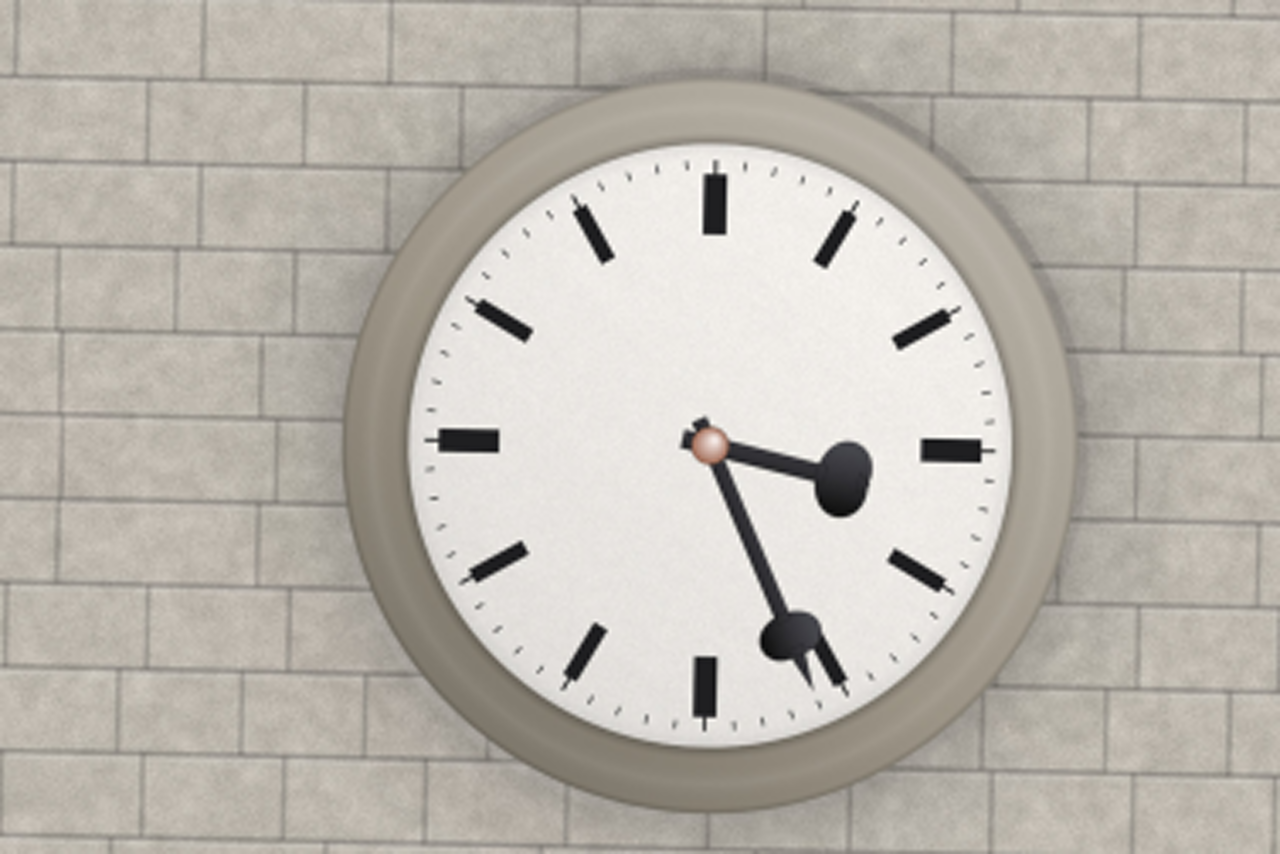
3:26
